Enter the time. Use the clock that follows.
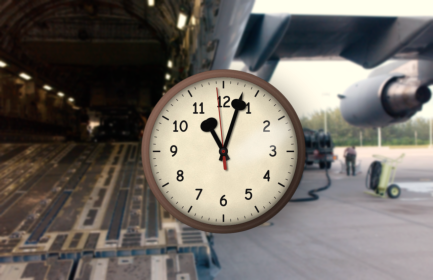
11:02:59
